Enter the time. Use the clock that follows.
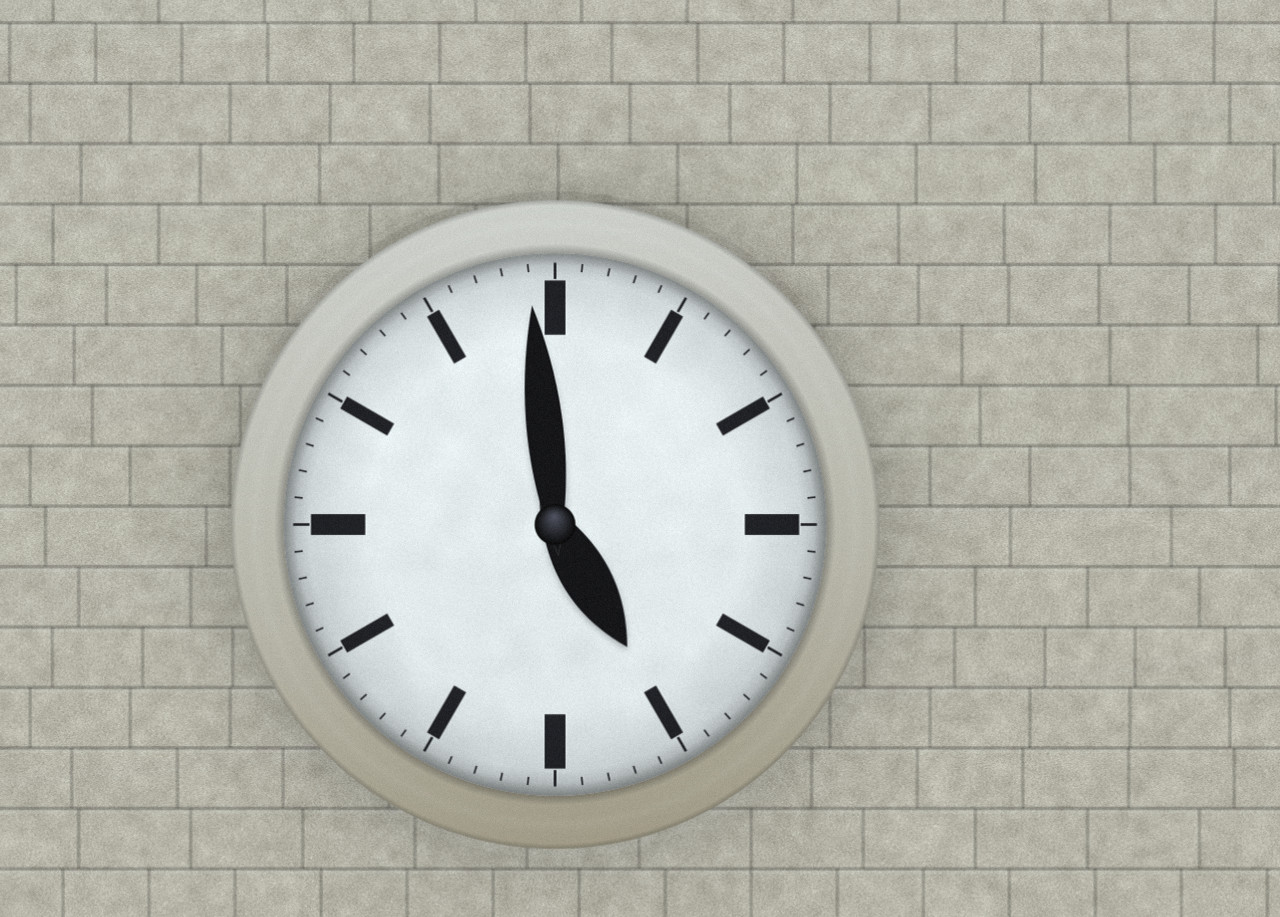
4:59
